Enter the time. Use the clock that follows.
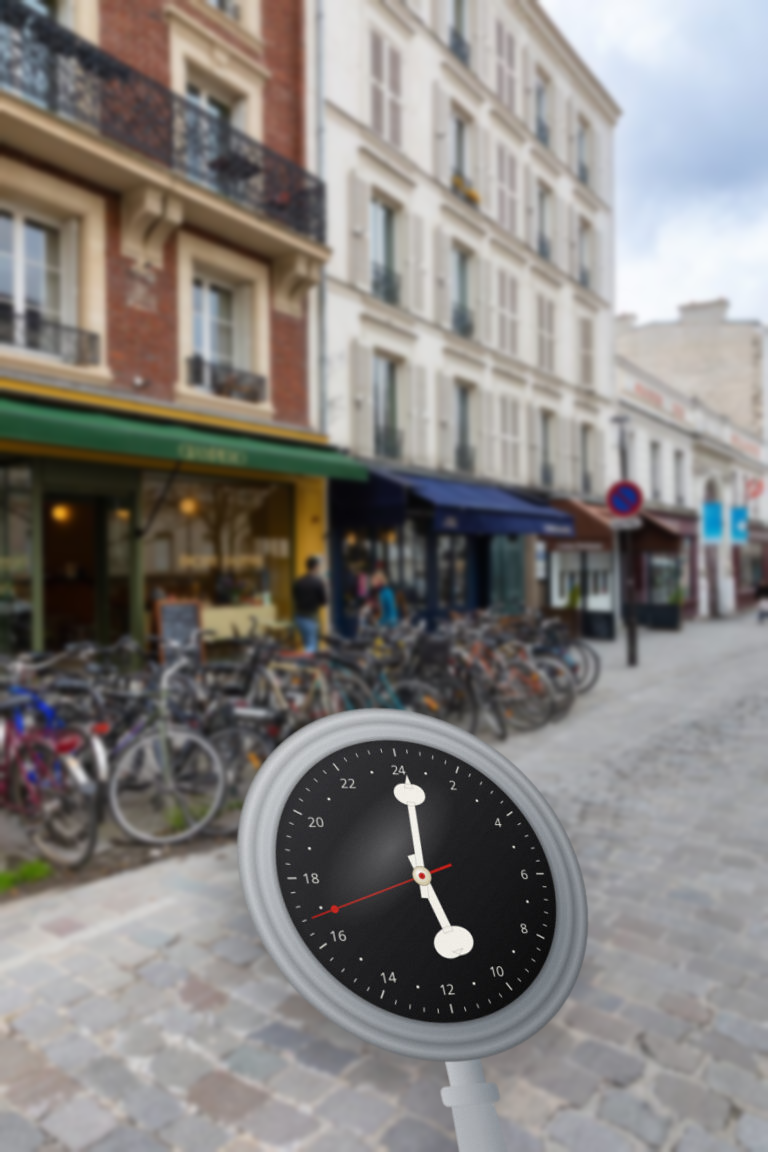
11:00:42
